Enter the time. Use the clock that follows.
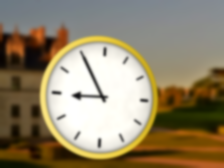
8:55
